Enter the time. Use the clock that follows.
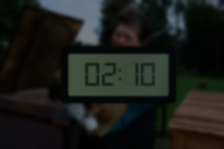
2:10
